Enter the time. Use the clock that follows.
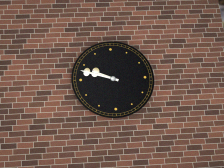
9:48
